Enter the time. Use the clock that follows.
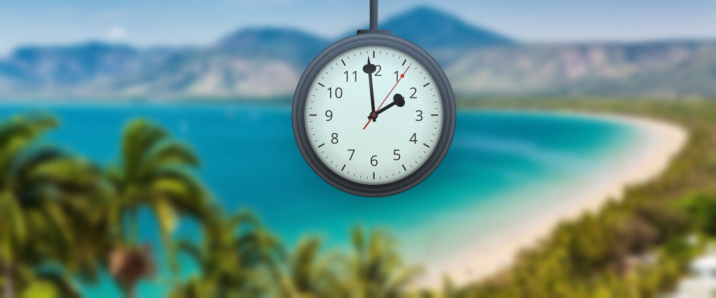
1:59:06
